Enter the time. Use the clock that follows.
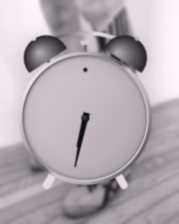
6:32
